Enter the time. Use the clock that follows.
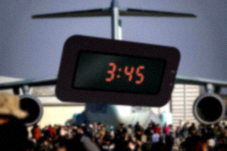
3:45
